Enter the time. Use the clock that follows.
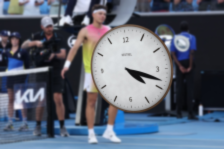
4:18
